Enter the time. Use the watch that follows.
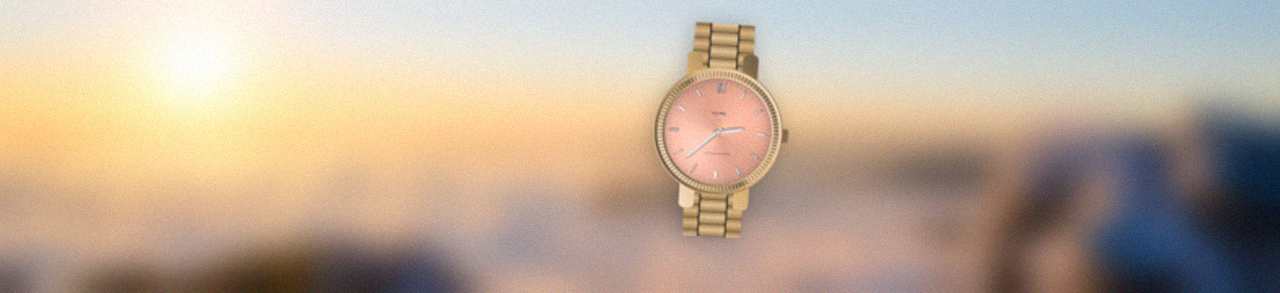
2:38
